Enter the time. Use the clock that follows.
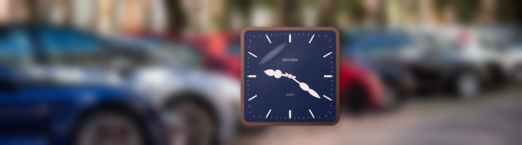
9:21
